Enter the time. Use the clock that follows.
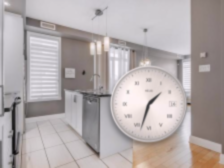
1:33
